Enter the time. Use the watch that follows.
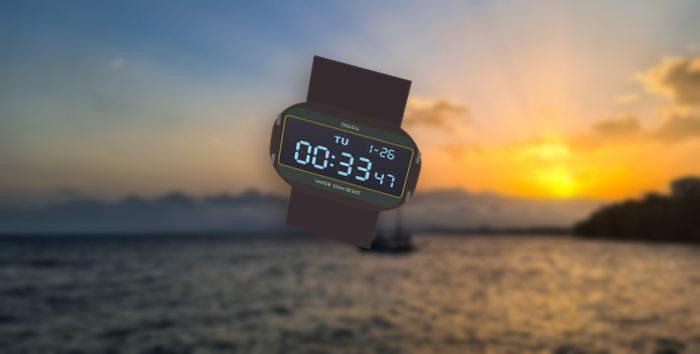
0:33:47
